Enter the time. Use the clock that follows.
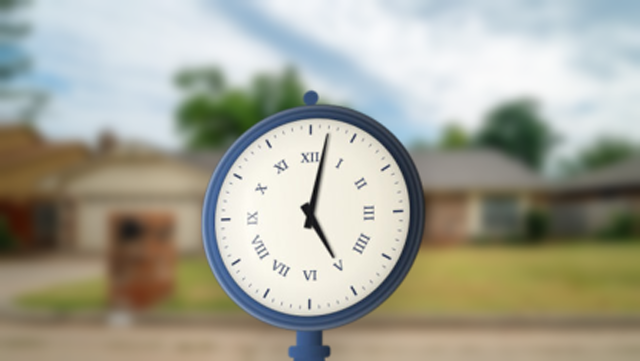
5:02
